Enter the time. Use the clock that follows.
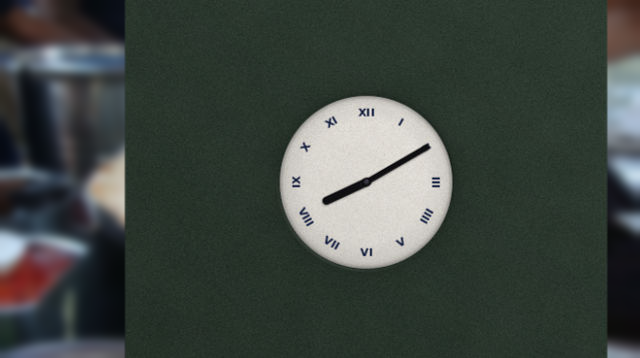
8:10
